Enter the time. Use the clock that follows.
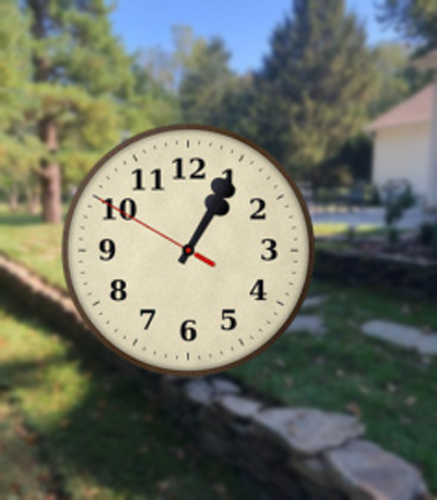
1:04:50
